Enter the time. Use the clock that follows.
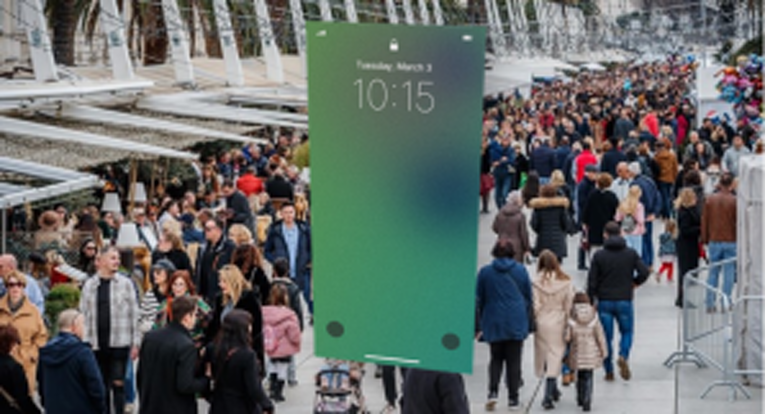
10:15
